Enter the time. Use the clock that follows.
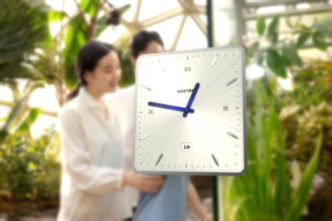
12:47
